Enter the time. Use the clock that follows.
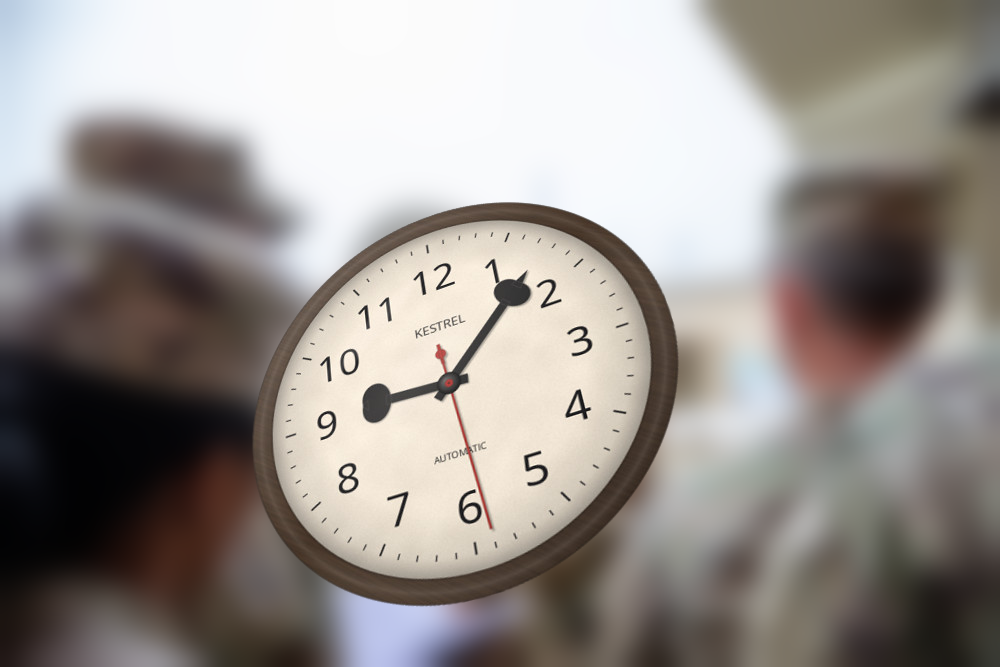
9:07:29
